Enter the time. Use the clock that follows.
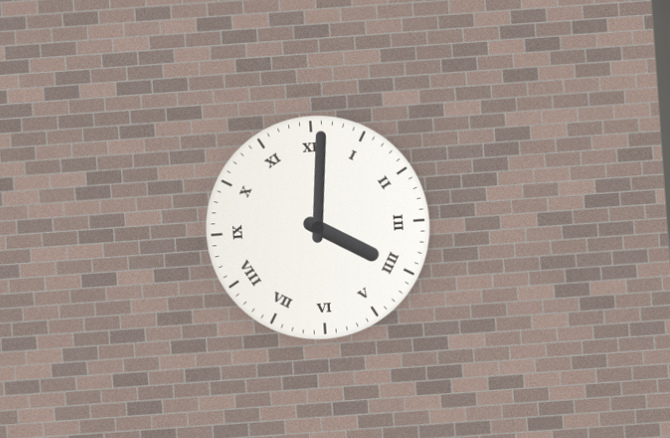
4:01
